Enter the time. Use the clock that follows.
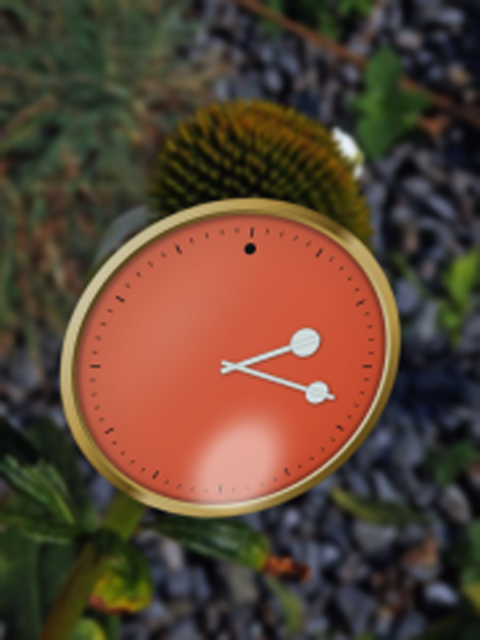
2:18
